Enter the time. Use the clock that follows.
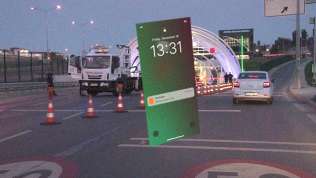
13:31
